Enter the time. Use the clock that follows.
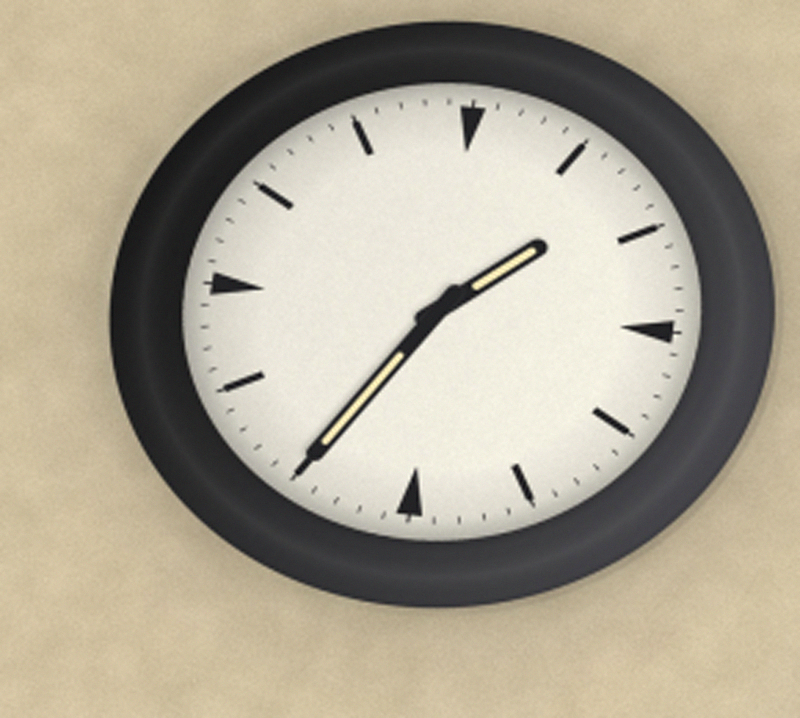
1:35
